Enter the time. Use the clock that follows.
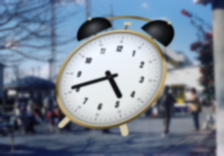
4:41
